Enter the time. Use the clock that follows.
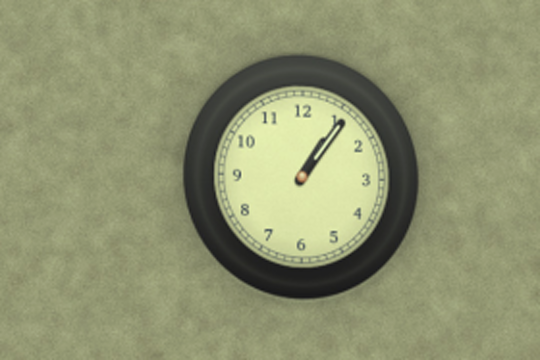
1:06
